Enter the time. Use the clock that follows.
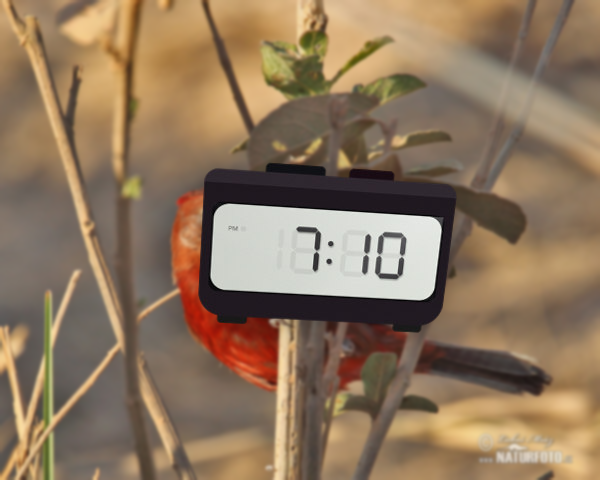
7:10
